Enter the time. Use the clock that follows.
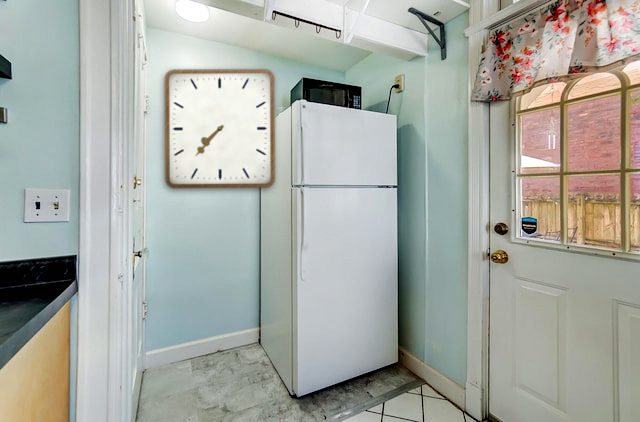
7:37
